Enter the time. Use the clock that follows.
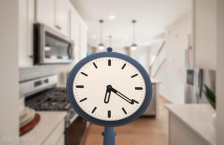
6:21
